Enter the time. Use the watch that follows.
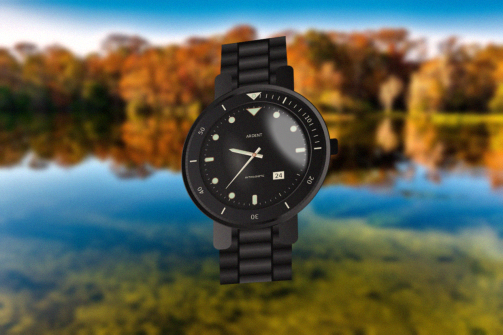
9:37
